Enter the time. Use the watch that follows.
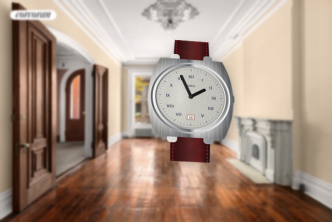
1:56
